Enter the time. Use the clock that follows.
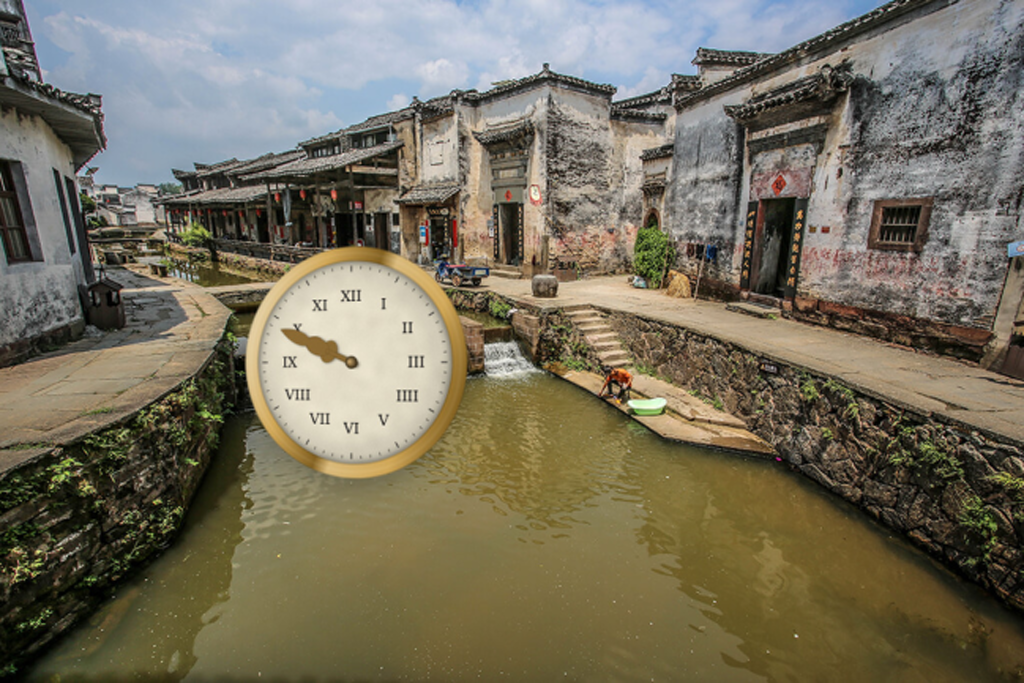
9:49
